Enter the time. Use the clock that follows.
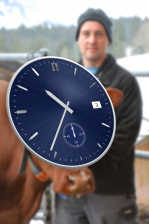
10:36
